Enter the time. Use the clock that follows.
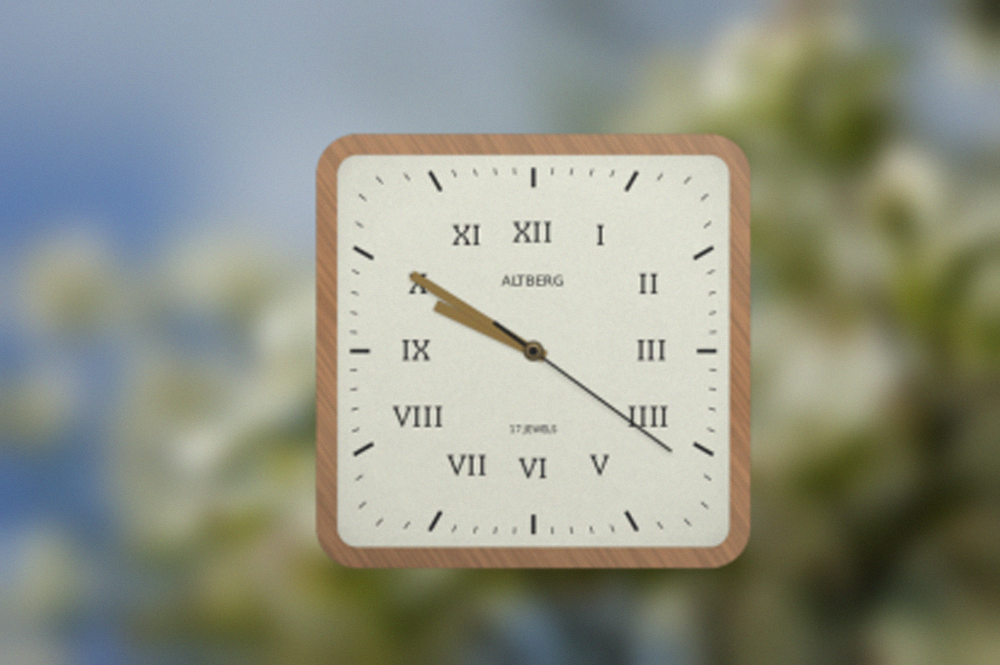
9:50:21
